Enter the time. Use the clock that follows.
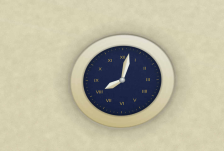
8:02
